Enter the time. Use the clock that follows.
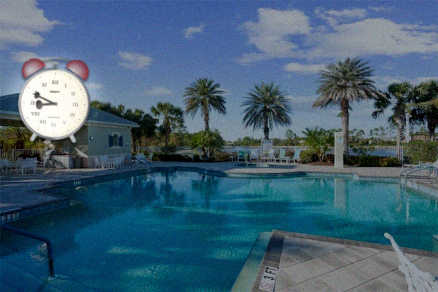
8:49
